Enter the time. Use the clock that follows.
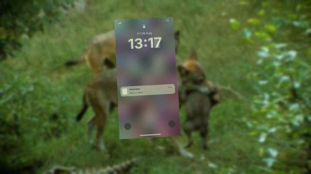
13:17
